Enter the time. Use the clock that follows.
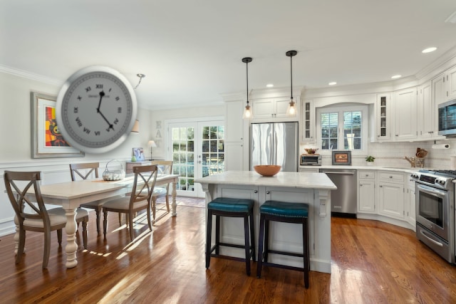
12:23
